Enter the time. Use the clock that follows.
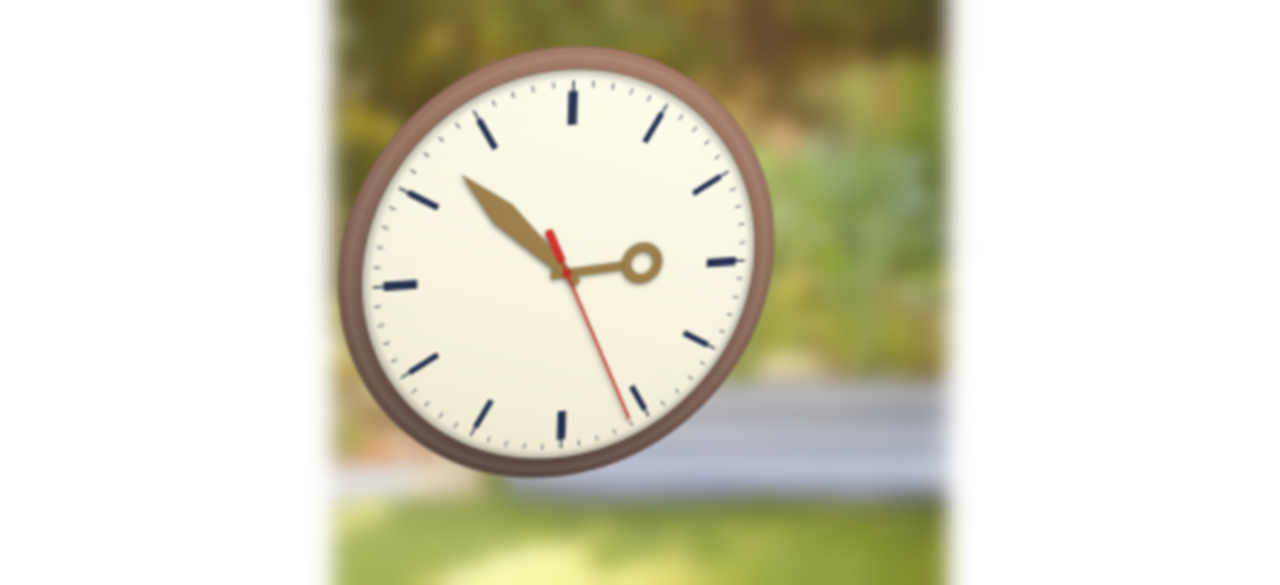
2:52:26
